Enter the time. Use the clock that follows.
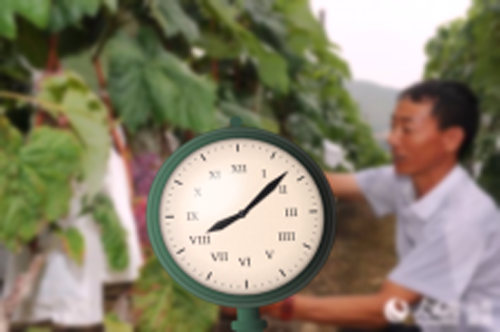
8:08
